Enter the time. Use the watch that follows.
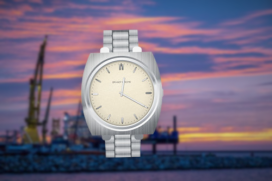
12:20
